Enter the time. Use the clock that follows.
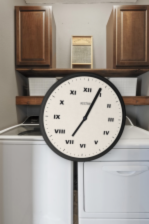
7:04
